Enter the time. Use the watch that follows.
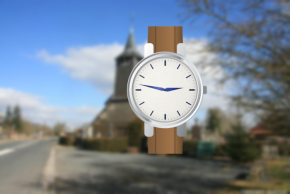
2:47
